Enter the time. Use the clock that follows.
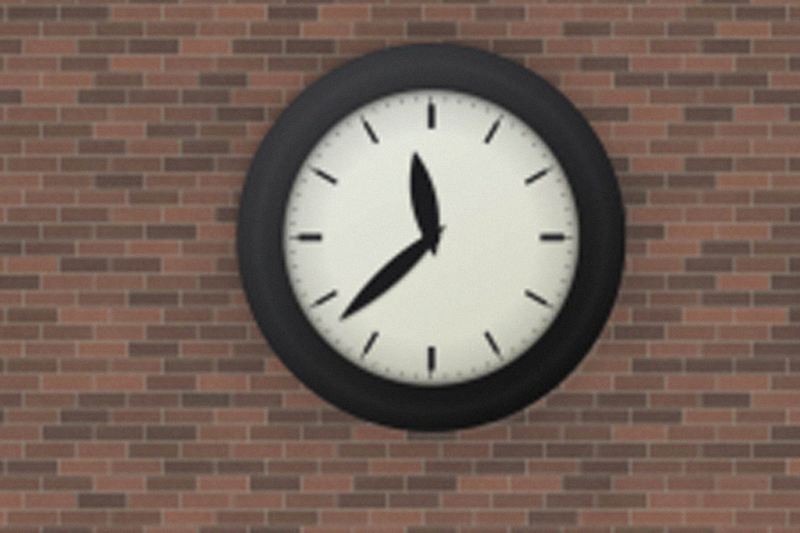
11:38
